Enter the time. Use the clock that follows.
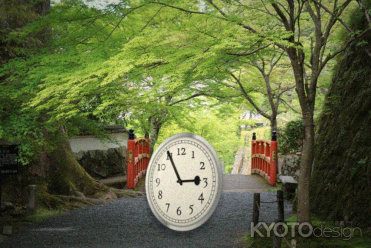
2:55
